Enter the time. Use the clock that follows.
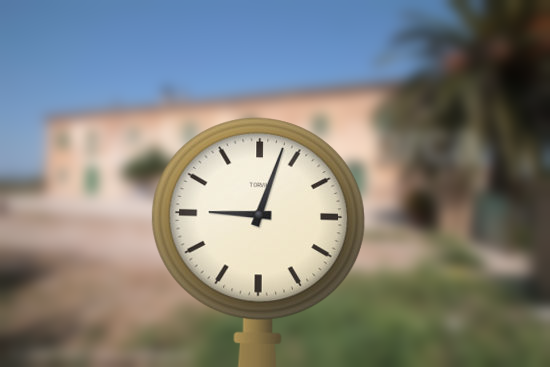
9:03
